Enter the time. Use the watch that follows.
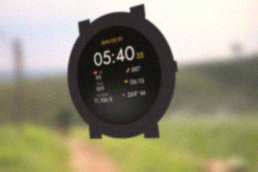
5:40
